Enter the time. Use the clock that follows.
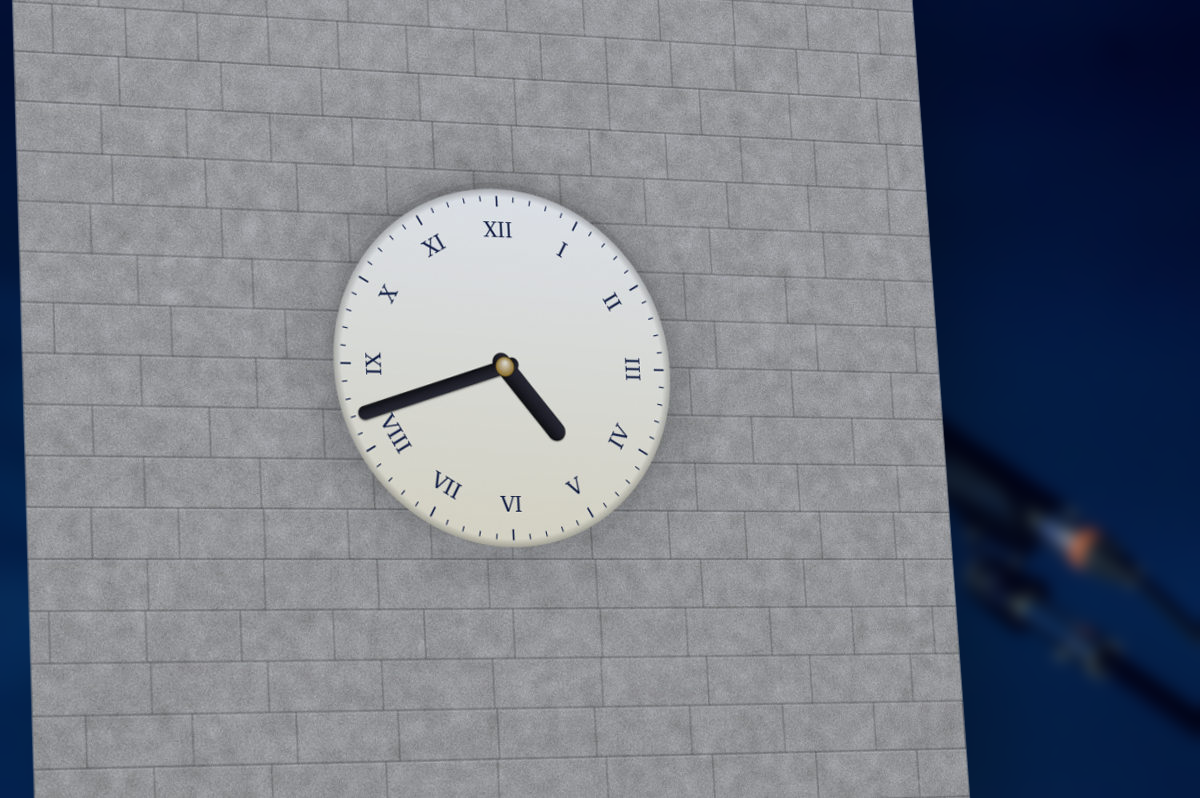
4:42
